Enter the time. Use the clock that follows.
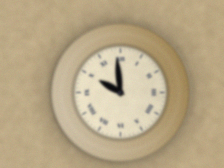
9:59
